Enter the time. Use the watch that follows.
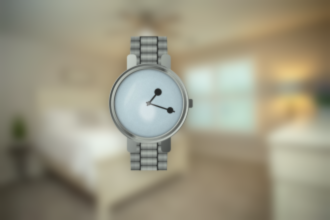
1:18
